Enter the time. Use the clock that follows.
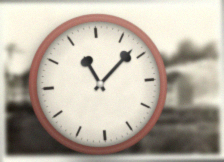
11:08
